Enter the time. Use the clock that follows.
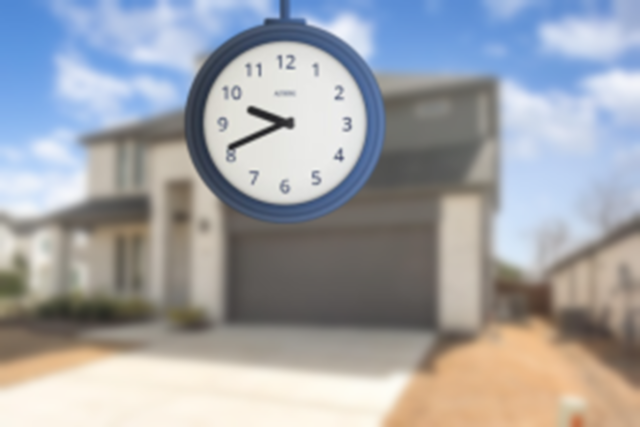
9:41
